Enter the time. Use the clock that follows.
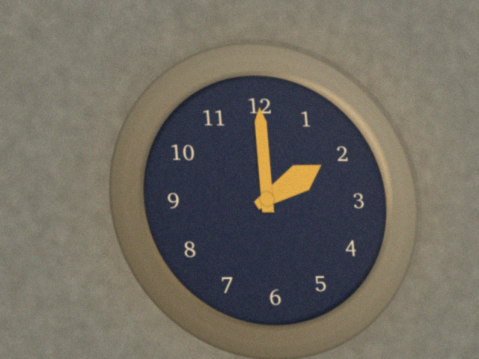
2:00
